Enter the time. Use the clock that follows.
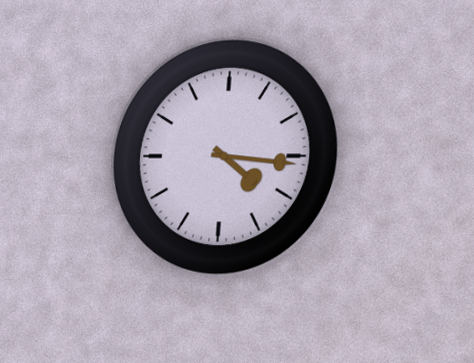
4:16
